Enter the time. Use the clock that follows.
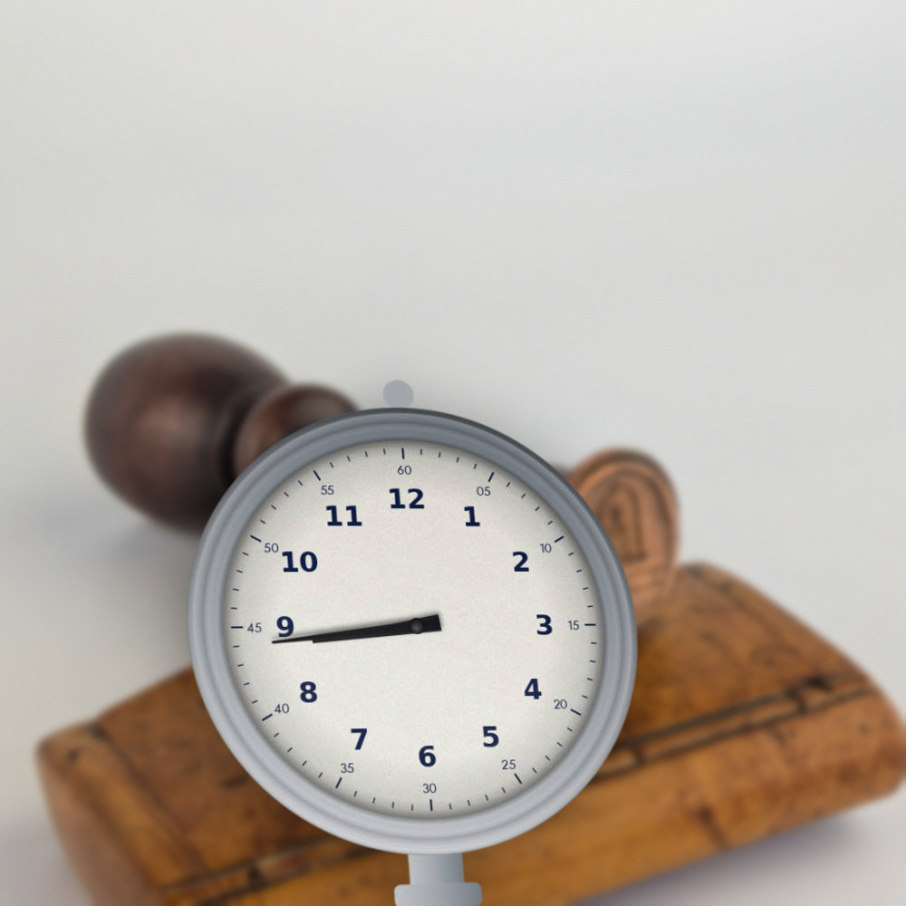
8:44
